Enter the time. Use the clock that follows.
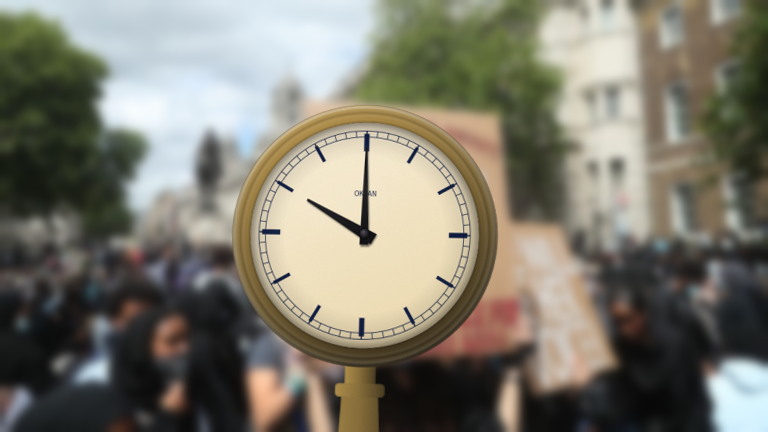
10:00
